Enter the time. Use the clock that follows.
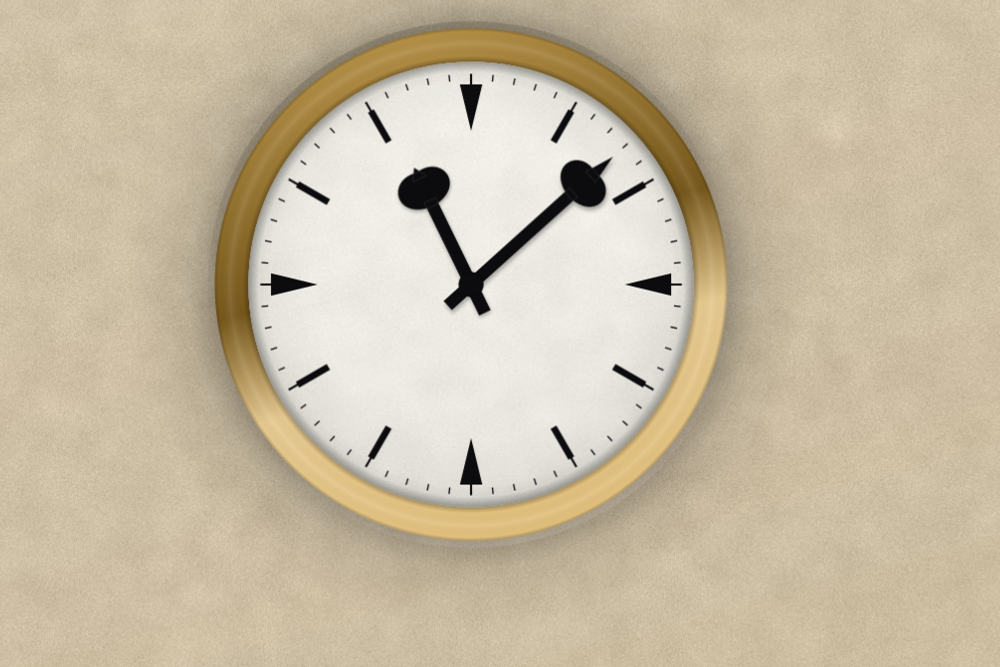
11:08
